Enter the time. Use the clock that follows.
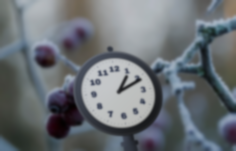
1:11
